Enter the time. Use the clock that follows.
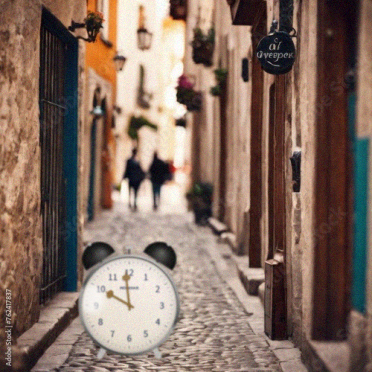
9:59
